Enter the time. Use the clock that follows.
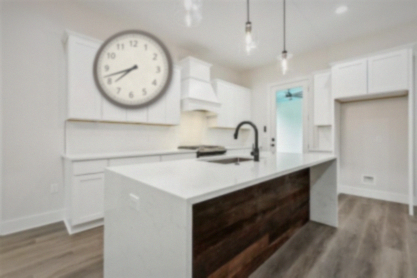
7:42
